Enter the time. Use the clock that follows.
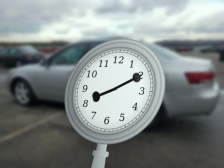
8:10
